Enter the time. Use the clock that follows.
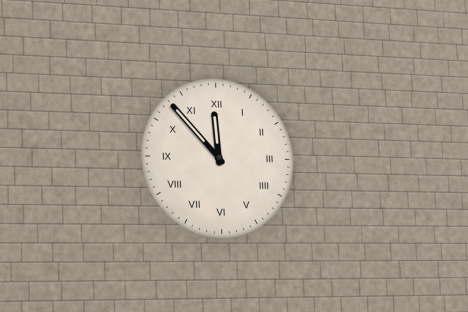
11:53
